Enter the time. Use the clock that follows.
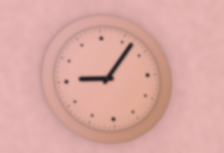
9:07
